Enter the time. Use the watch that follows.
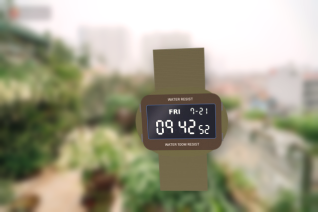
9:42:52
